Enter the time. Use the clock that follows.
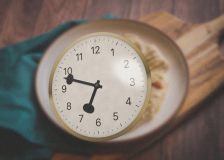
6:48
